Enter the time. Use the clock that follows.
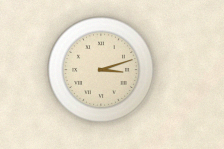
3:12
